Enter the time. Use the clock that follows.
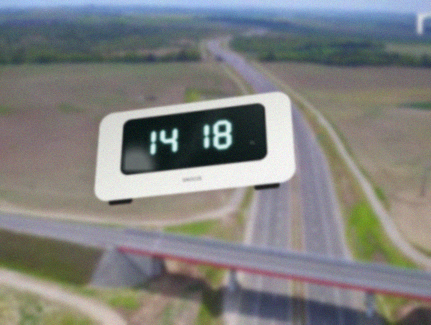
14:18
